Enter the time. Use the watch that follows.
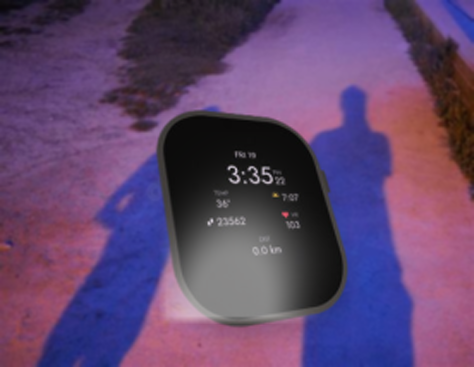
3:35
